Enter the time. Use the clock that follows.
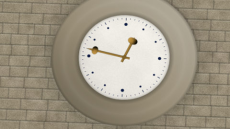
12:47
